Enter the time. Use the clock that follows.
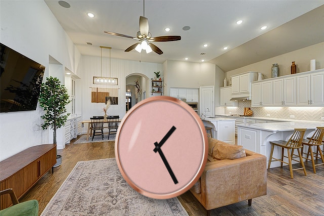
1:25
